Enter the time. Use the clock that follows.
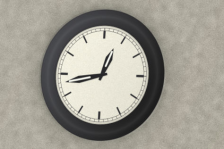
12:43
